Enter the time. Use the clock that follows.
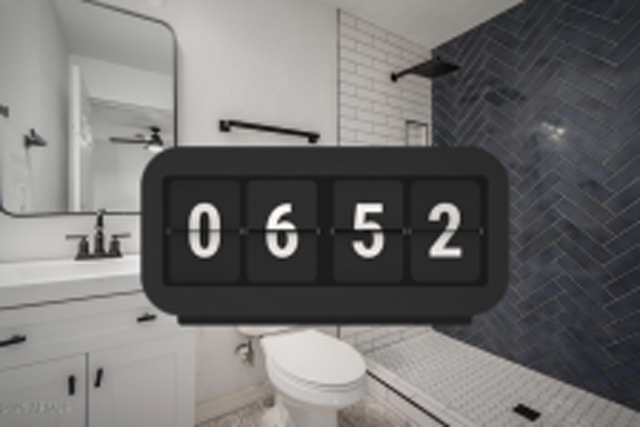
6:52
